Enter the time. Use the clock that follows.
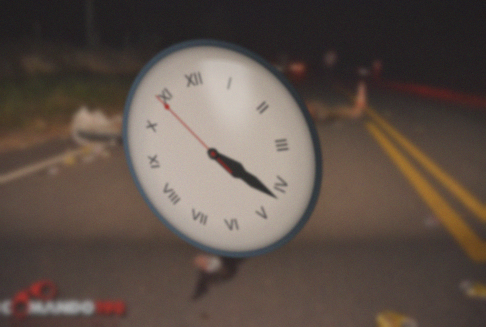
4:21:54
